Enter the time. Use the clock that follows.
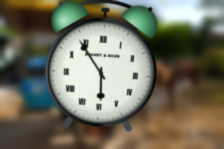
5:54
